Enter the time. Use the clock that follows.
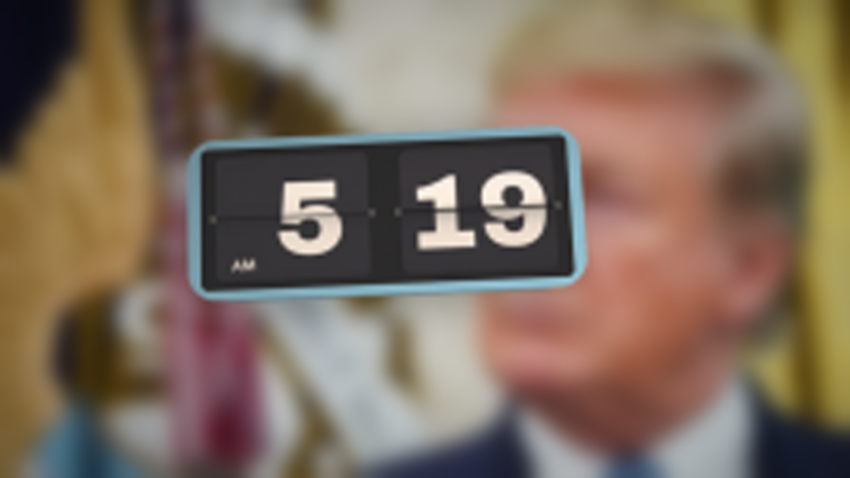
5:19
